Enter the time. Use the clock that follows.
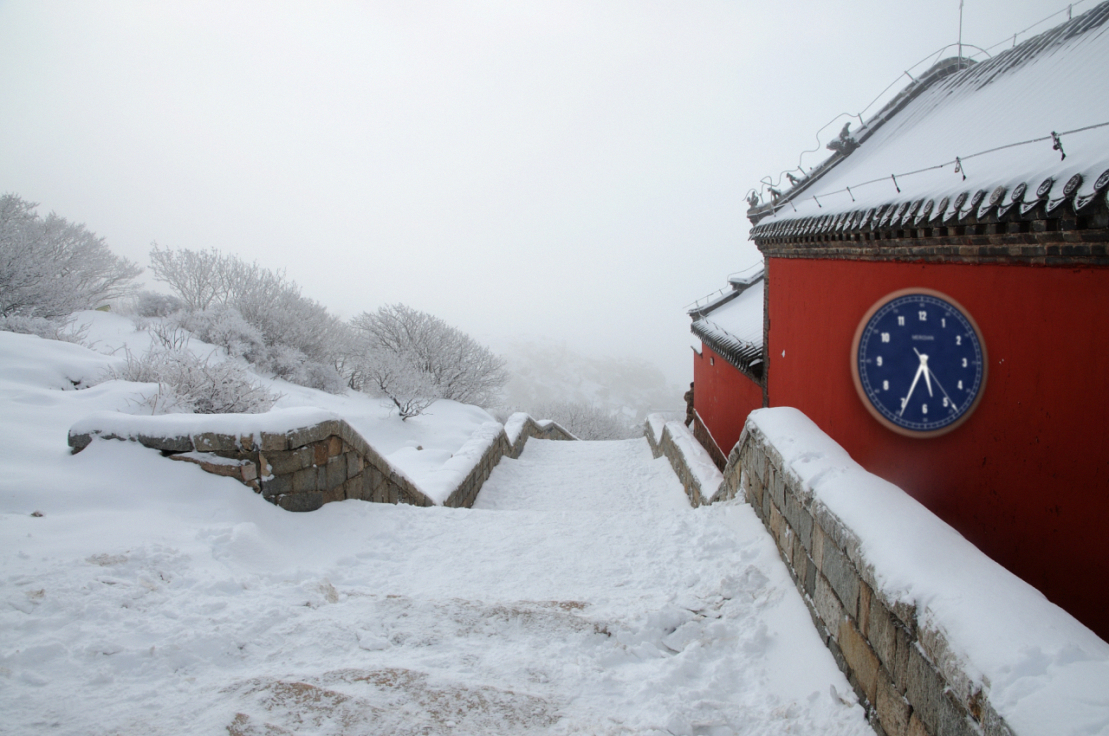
5:34:24
